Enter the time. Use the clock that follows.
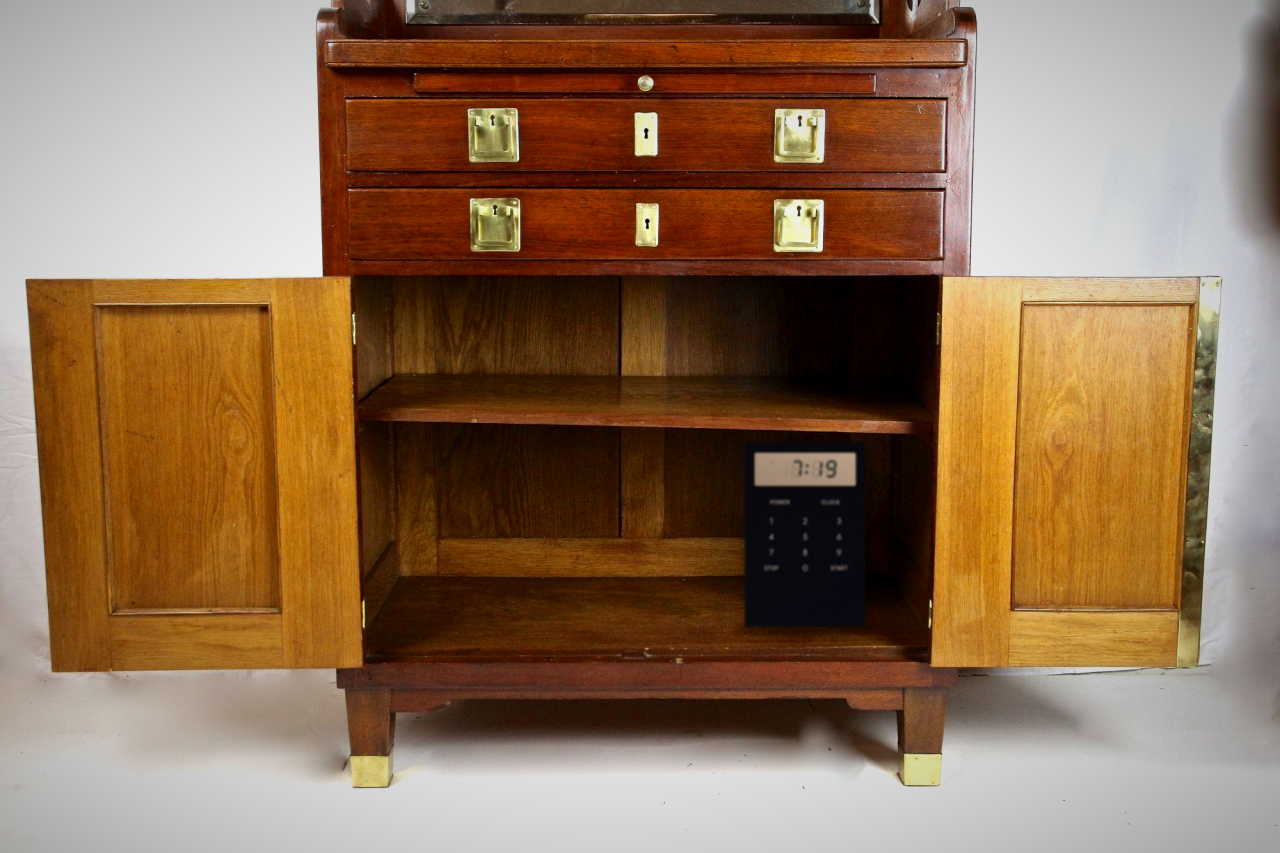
7:19
